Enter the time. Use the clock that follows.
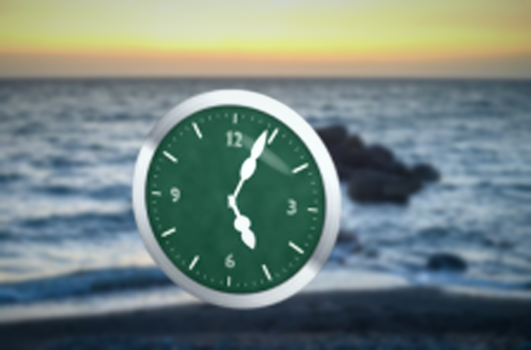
5:04
